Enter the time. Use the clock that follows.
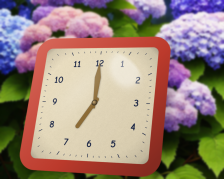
7:00
